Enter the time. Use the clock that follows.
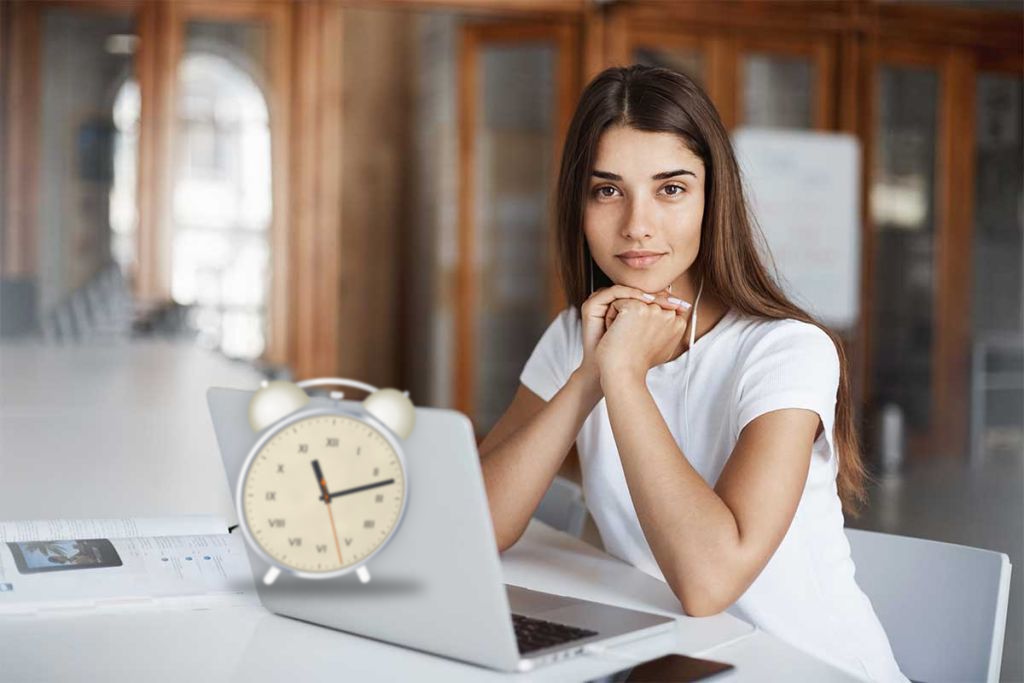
11:12:27
